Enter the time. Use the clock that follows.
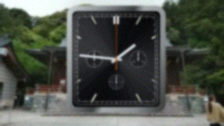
1:46
